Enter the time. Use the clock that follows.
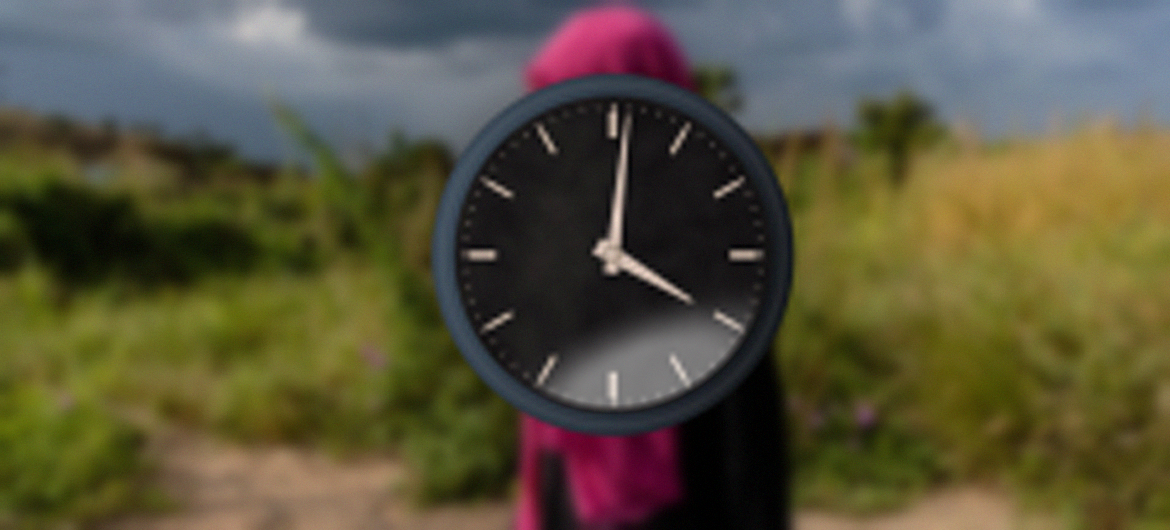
4:01
